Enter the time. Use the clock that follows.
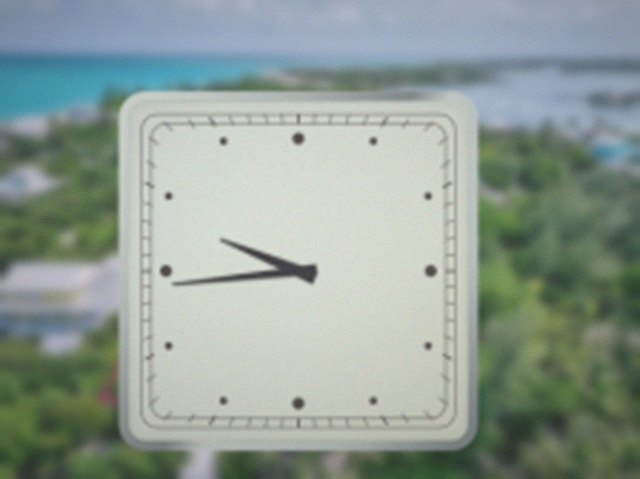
9:44
